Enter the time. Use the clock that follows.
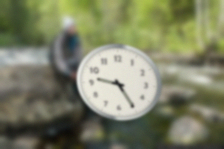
9:25
